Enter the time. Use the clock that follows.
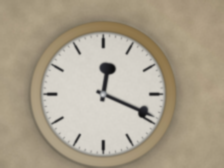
12:19
